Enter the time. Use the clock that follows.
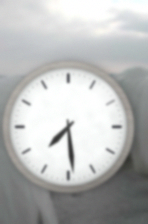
7:29
